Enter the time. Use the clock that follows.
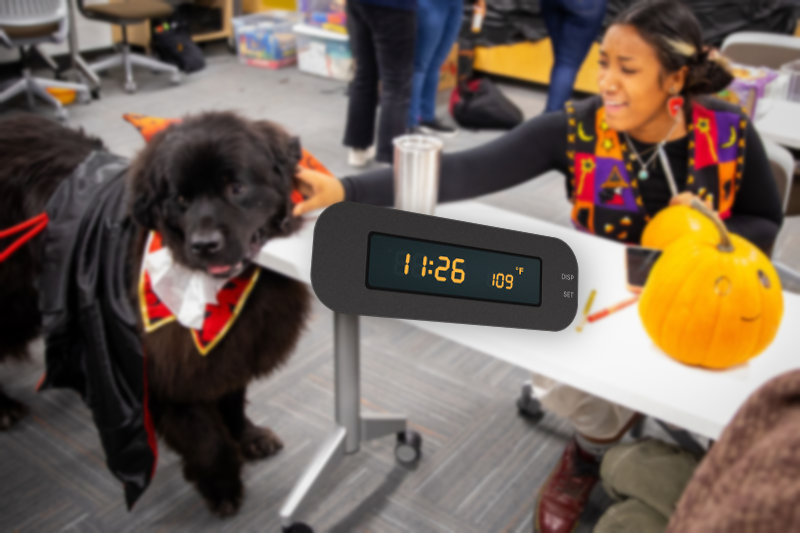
11:26
